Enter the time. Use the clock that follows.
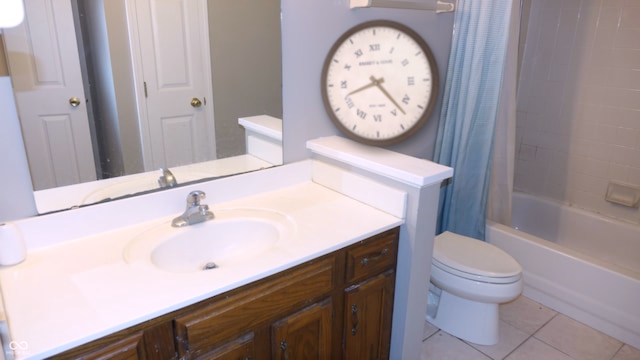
8:23
